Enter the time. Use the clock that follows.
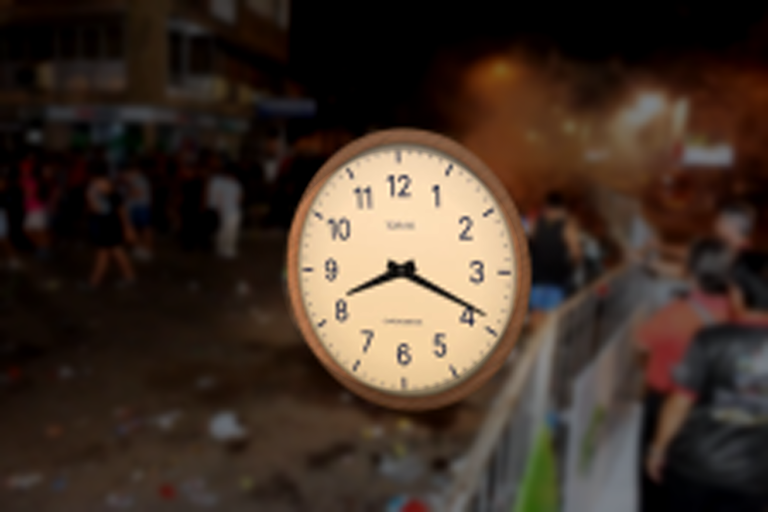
8:19
